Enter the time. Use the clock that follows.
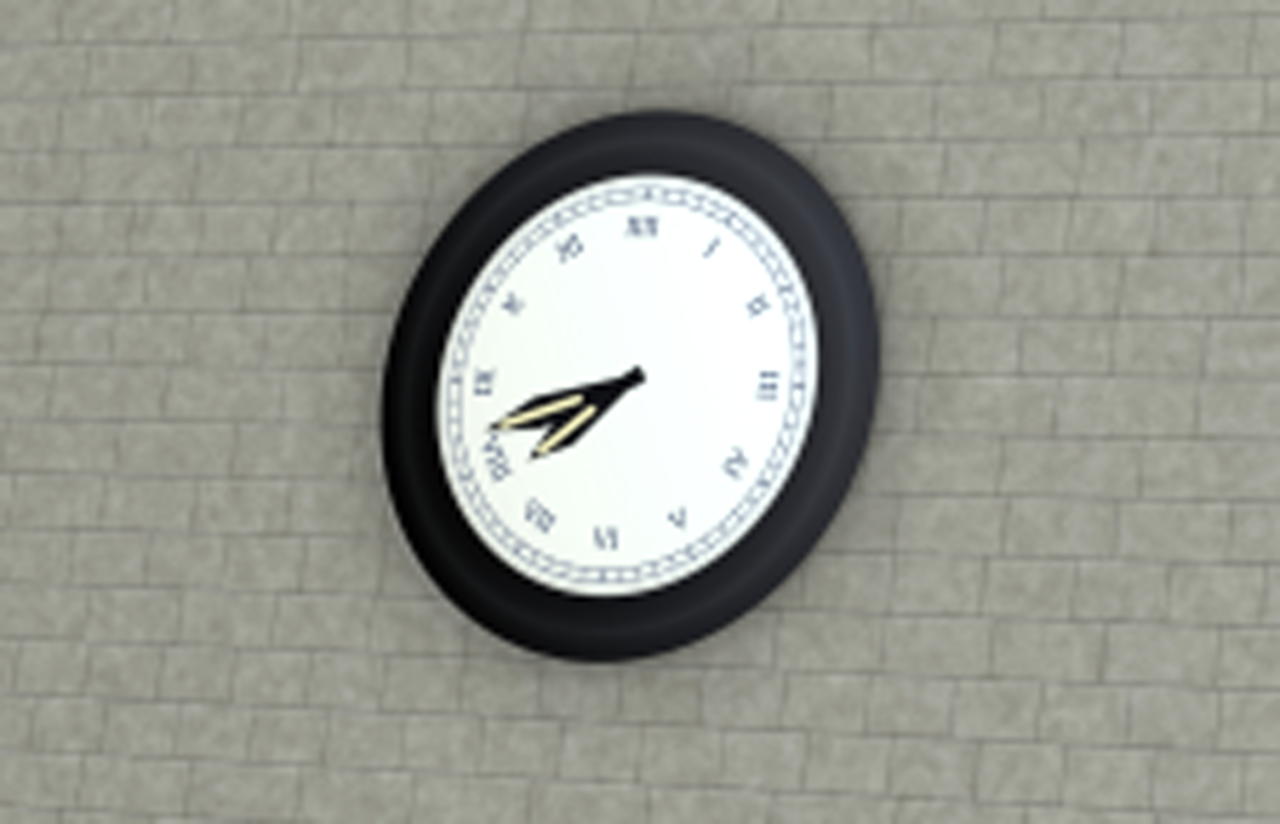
7:42
